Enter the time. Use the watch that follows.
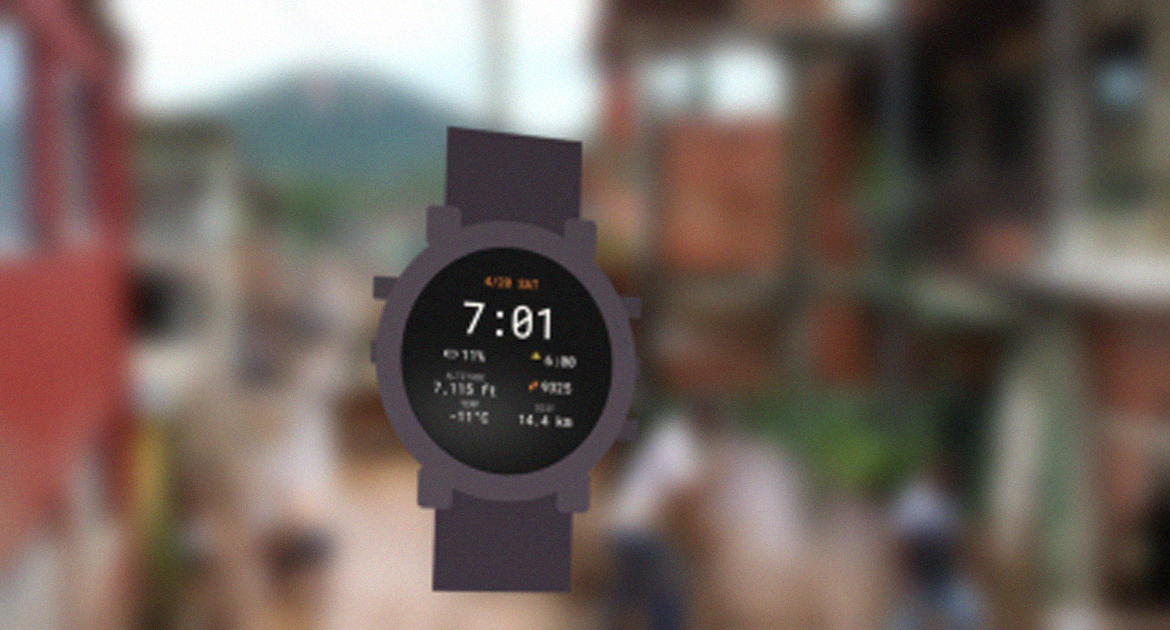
7:01
